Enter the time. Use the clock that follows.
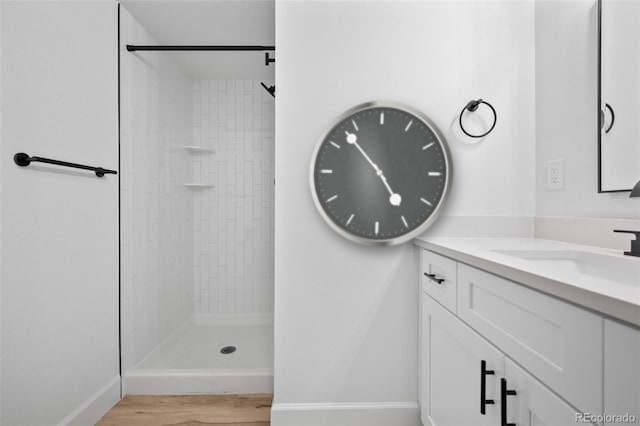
4:53
